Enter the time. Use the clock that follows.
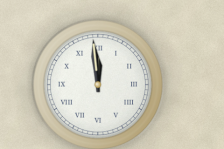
11:59
